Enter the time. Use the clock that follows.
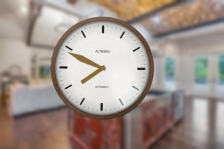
7:49
